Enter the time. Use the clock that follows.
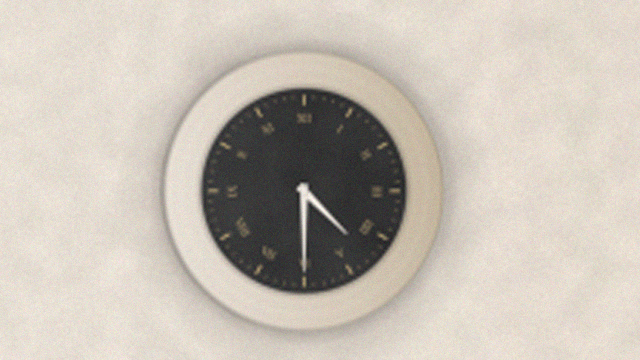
4:30
